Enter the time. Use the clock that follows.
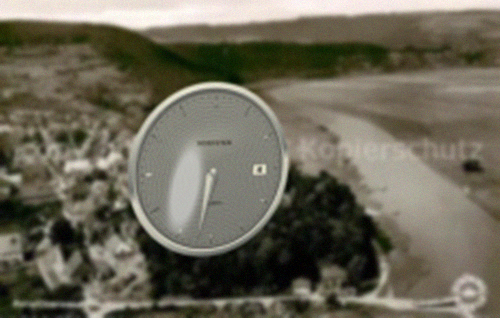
6:32
